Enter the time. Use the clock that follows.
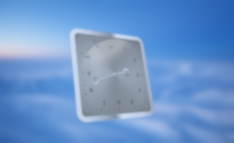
2:42
